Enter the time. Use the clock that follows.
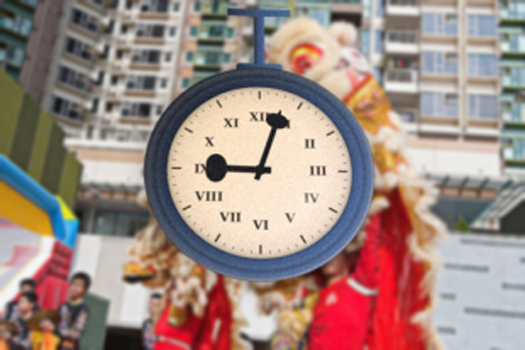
9:03
